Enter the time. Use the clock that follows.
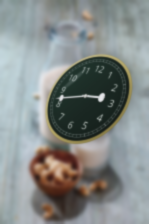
2:42
